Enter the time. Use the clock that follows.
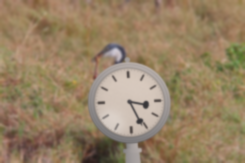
3:26
